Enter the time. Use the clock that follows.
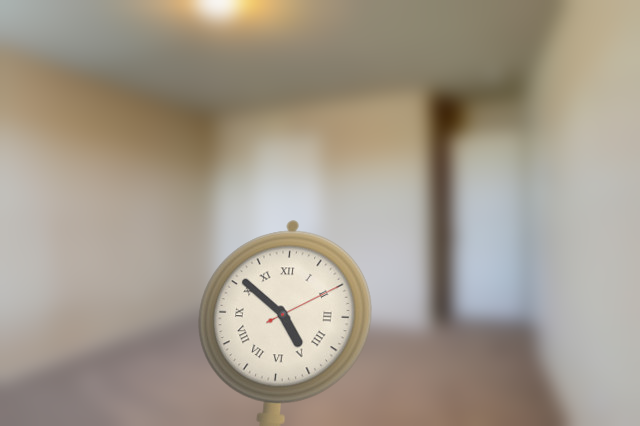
4:51:10
